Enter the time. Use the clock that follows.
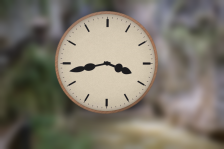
3:43
